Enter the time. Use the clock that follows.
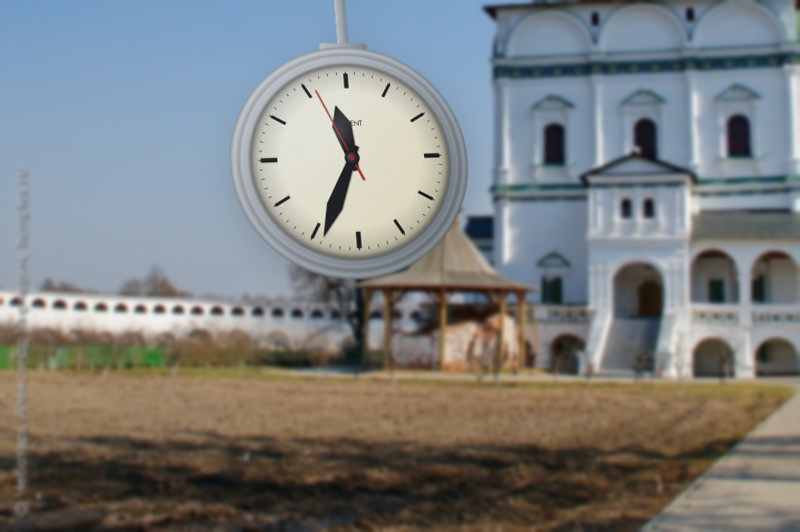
11:33:56
